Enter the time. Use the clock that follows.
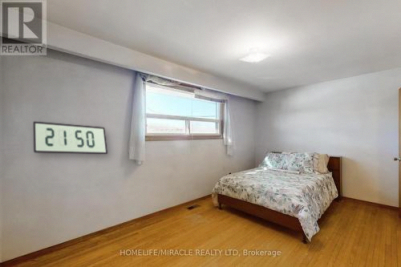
21:50
